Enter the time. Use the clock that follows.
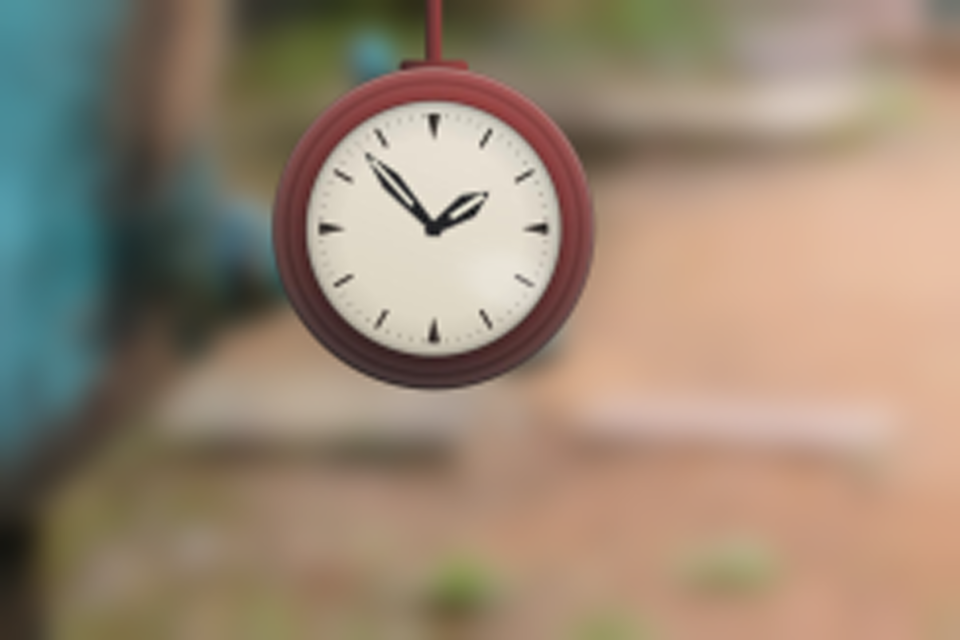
1:53
